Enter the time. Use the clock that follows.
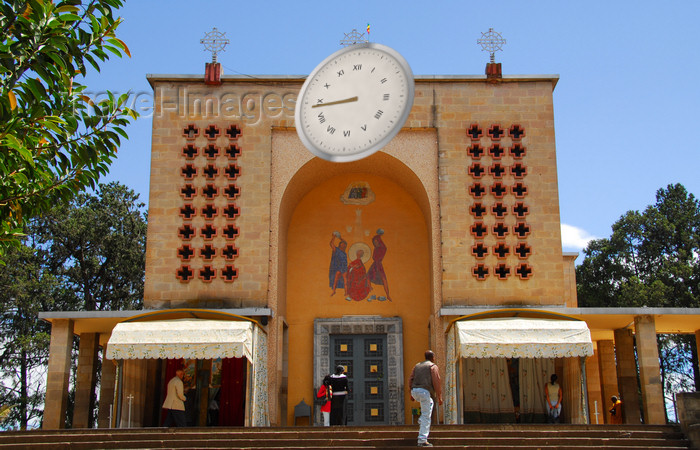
8:44
